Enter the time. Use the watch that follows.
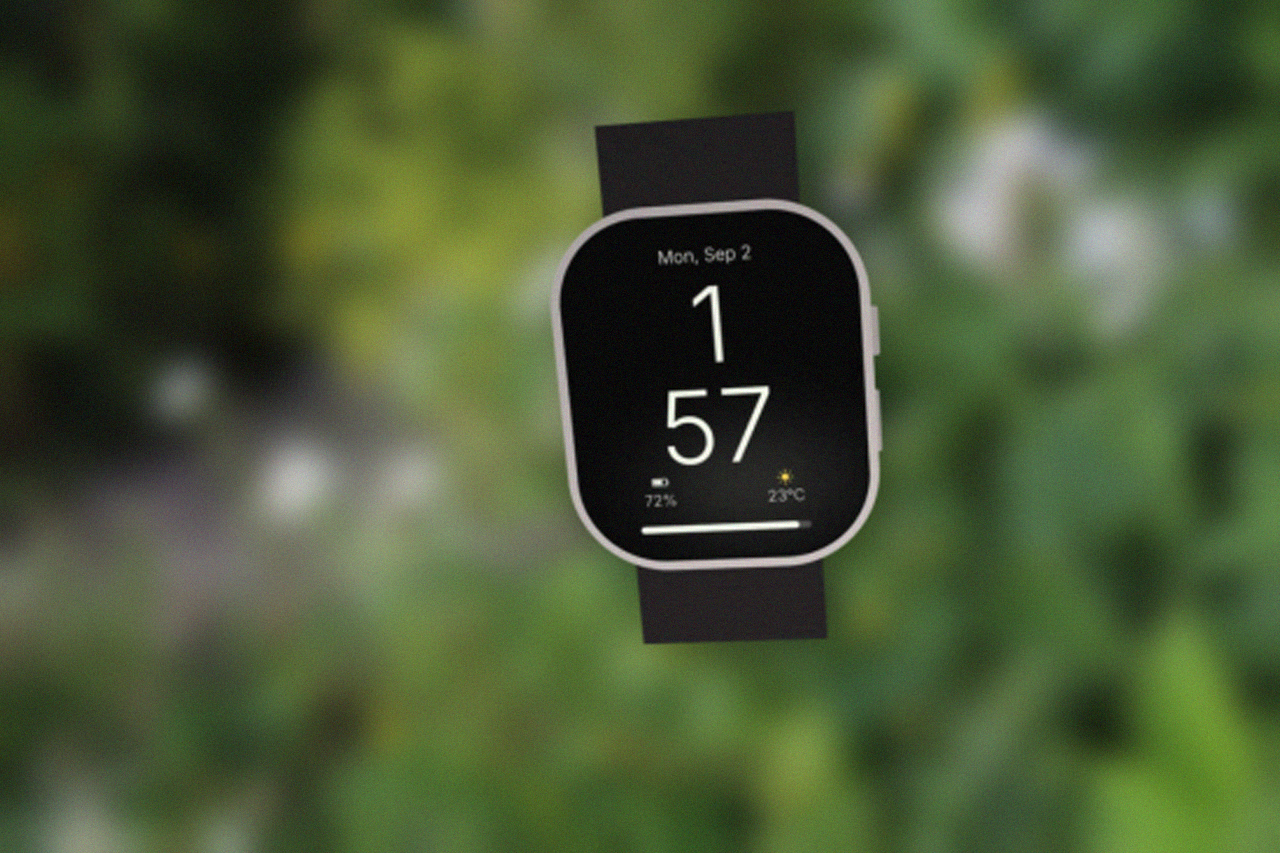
1:57
